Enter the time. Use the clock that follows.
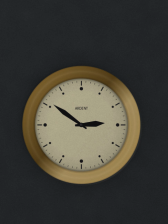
2:51
